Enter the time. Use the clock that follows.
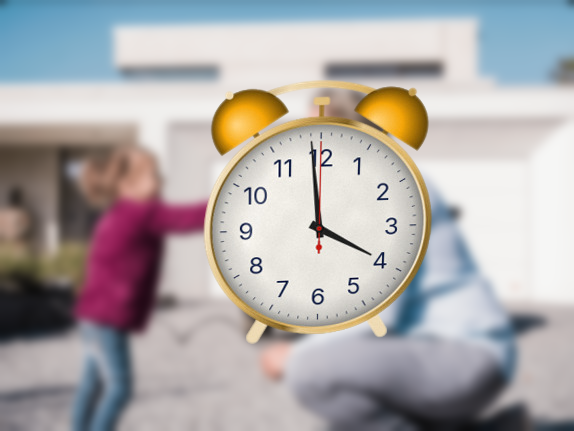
3:59:00
